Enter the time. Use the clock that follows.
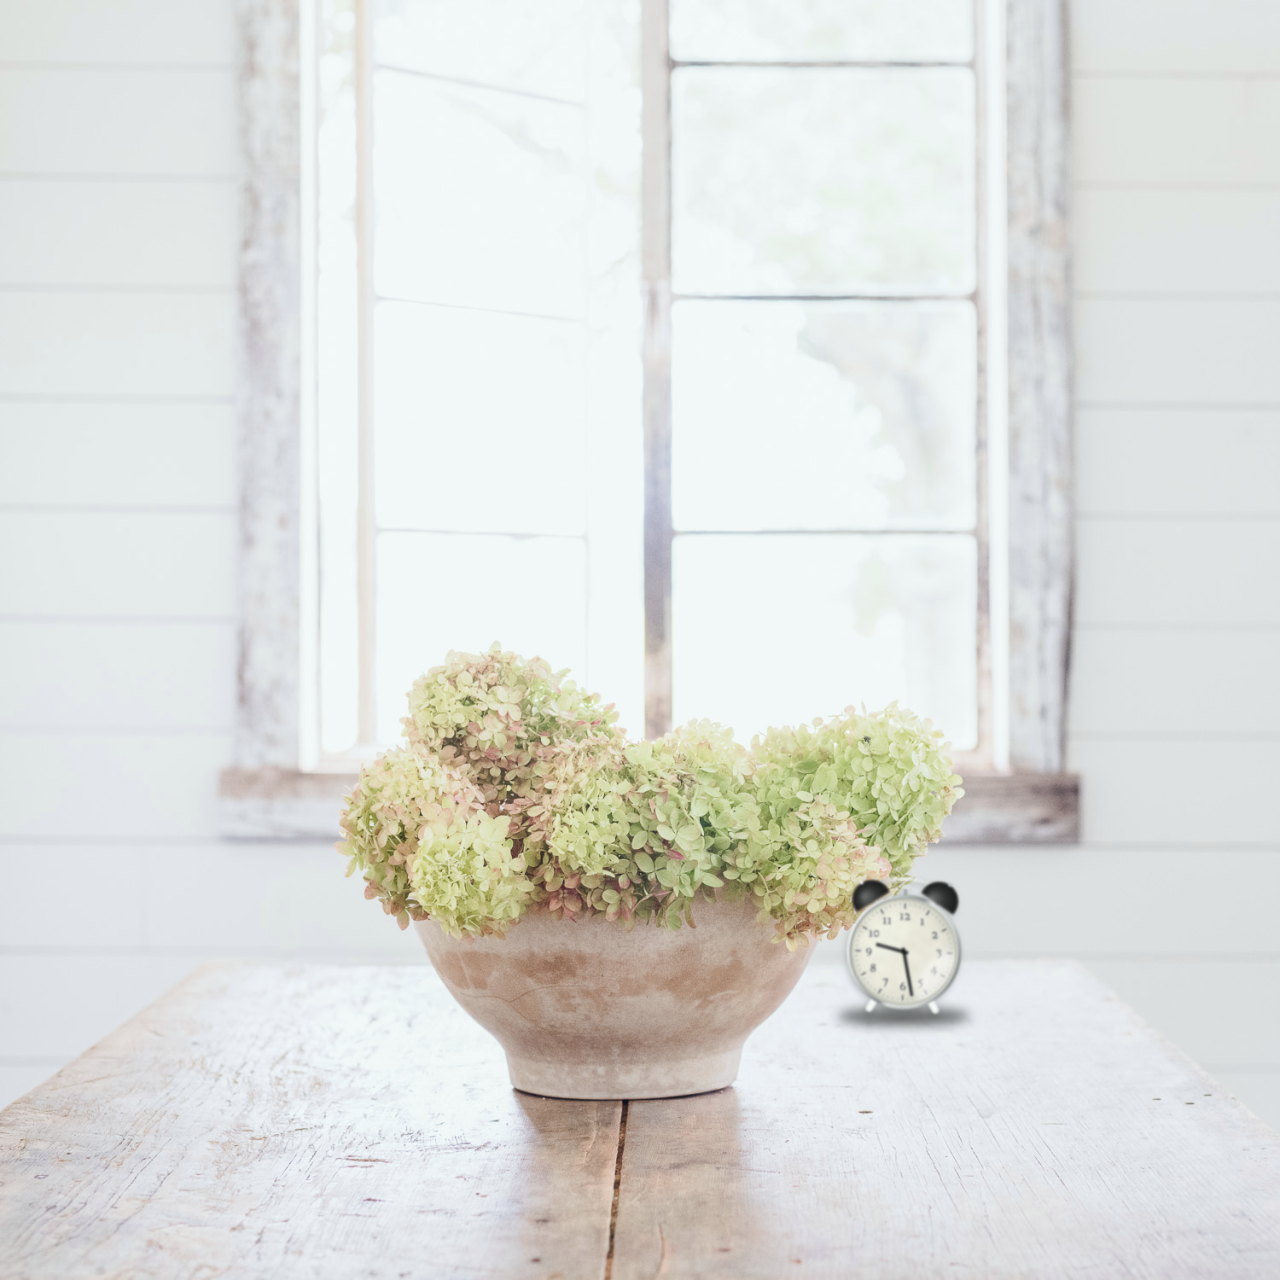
9:28
